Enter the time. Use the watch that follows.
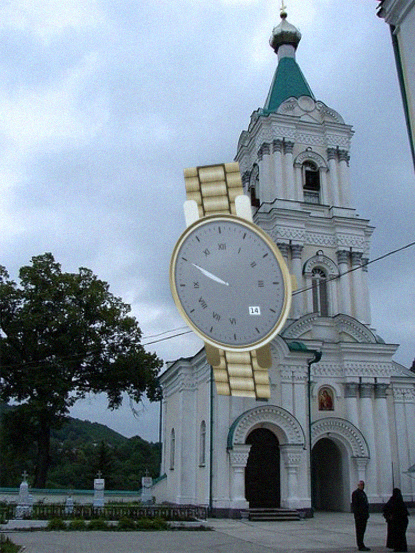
9:50
